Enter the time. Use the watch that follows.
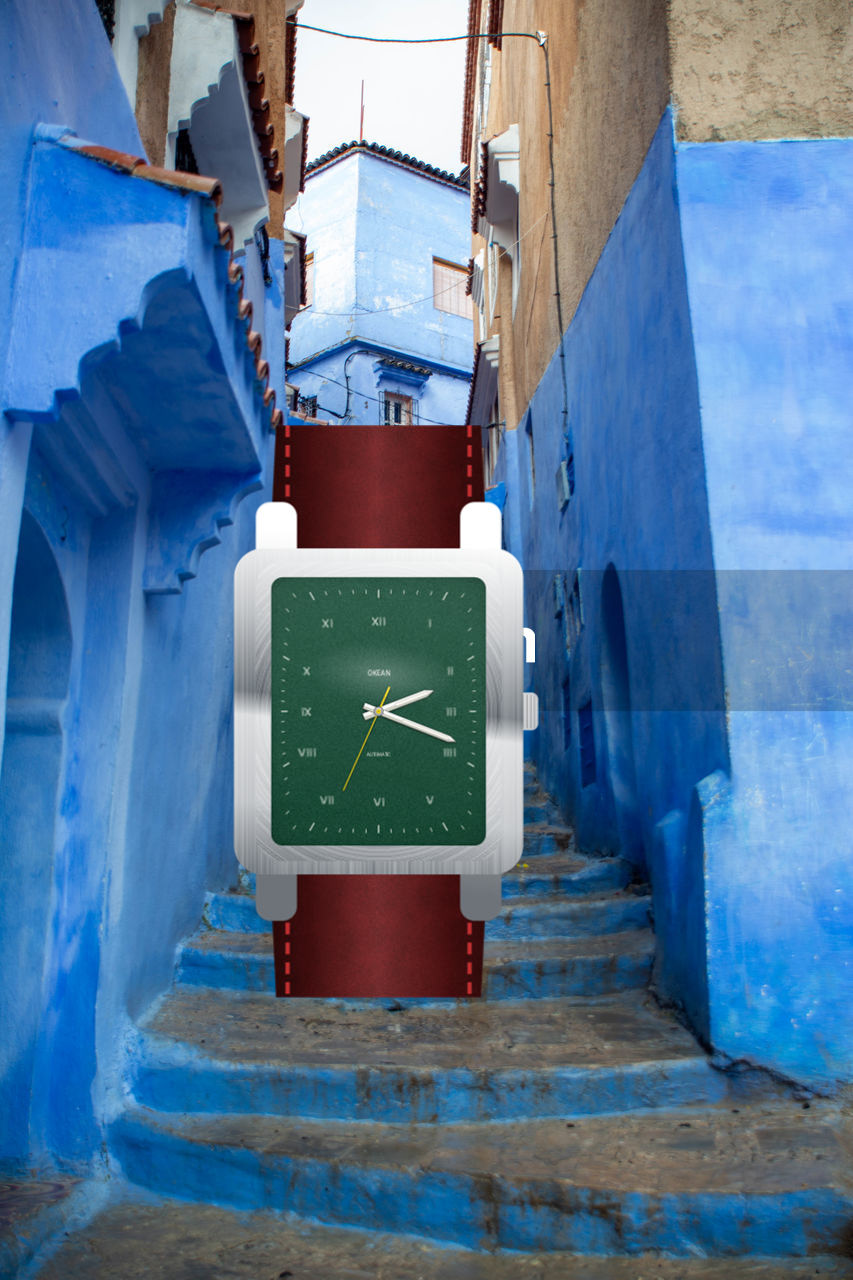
2:18:34
